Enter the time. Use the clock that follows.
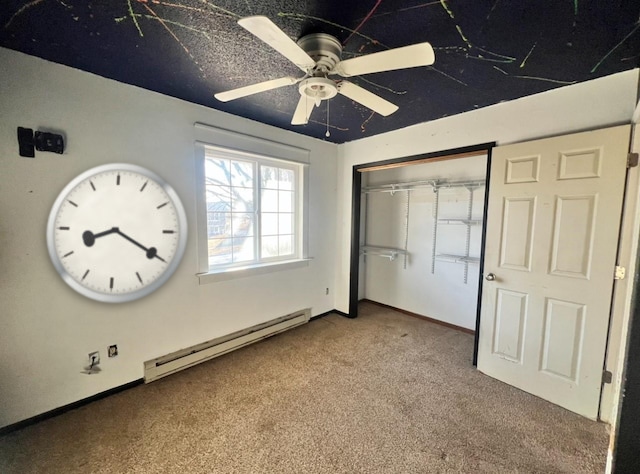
8:20
